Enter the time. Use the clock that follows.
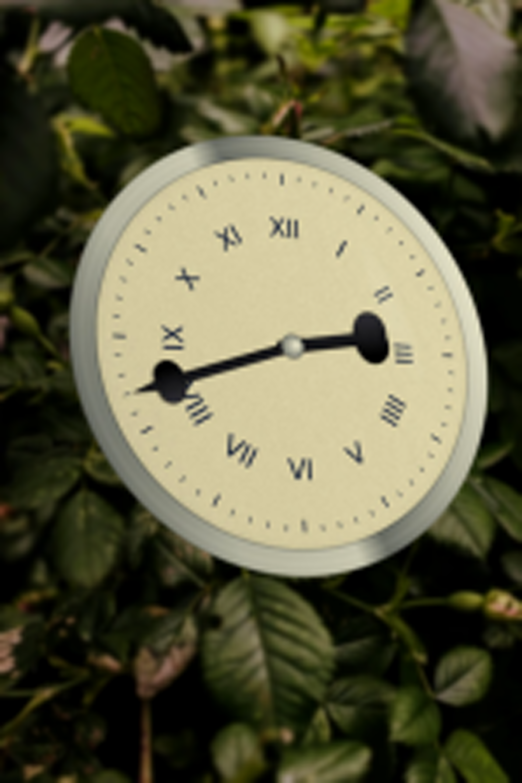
2:42
